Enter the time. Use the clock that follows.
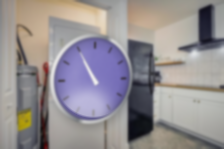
10:55
